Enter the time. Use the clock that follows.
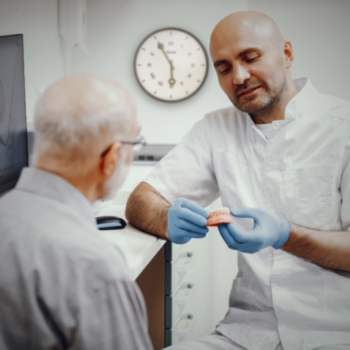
5:55
